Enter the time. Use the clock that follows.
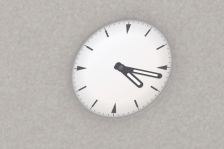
4:17
